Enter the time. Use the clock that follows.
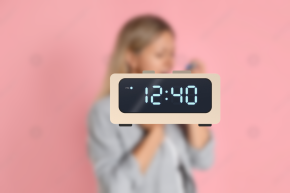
12:40
